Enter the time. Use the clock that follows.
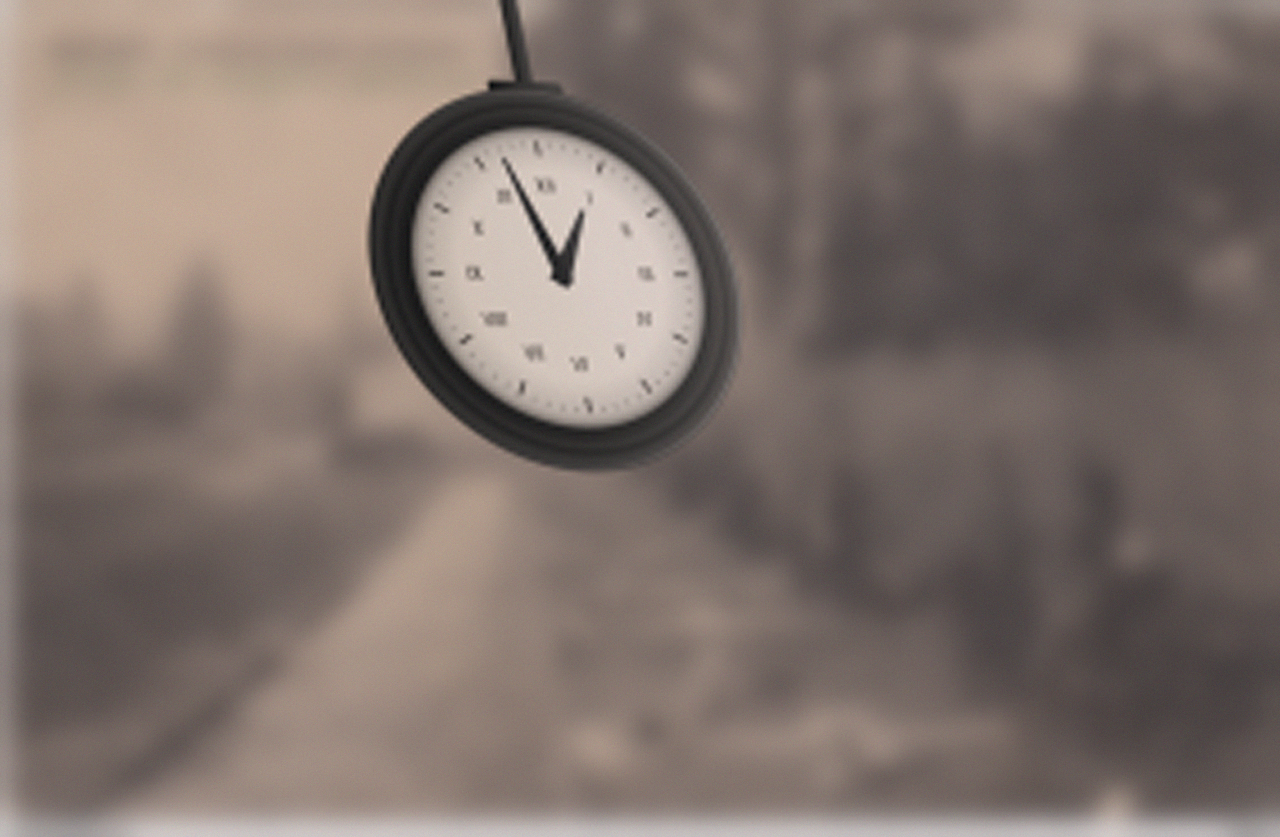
12:57
